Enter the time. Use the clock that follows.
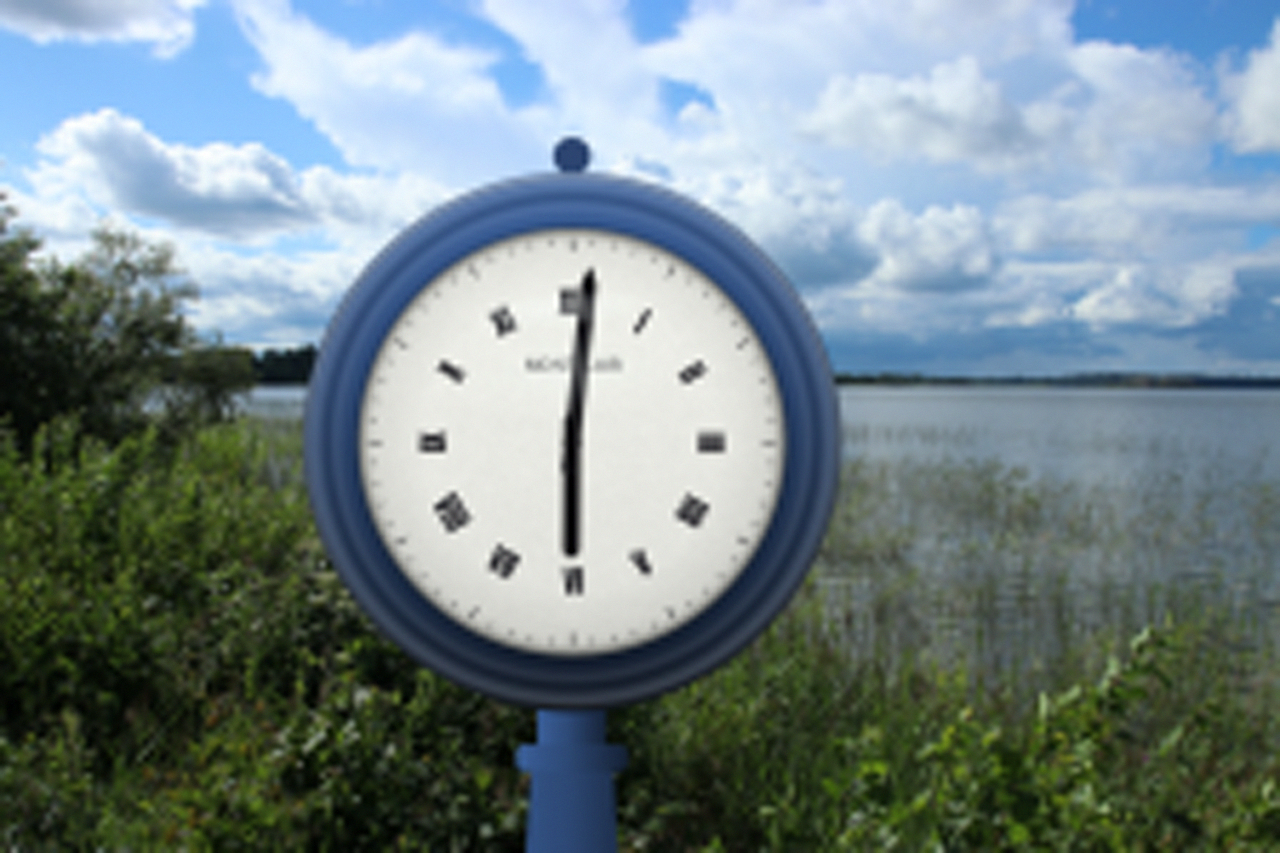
6:01
